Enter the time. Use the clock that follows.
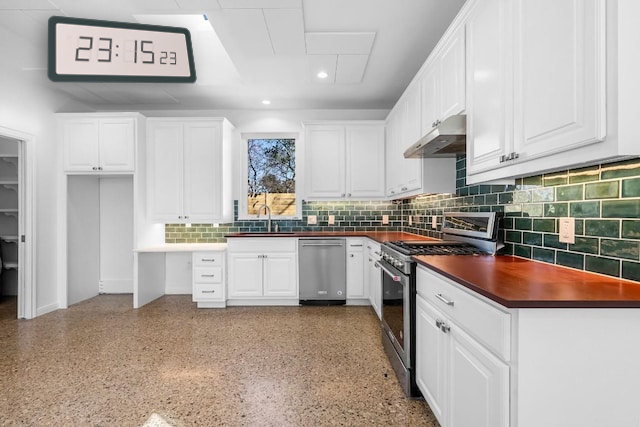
23:15:23
